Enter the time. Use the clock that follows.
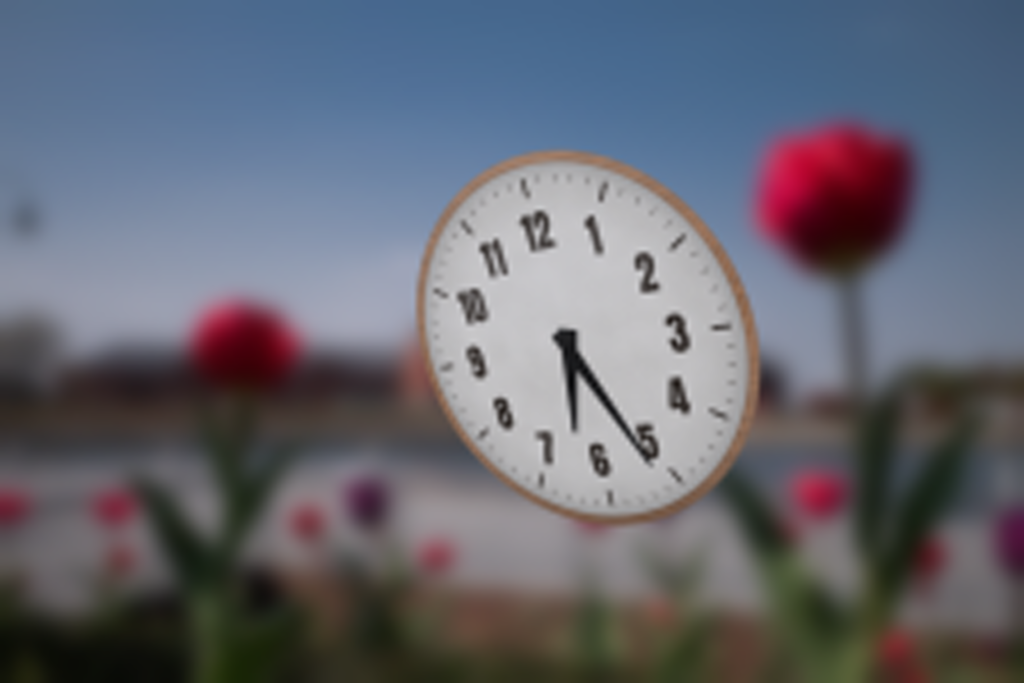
6:26
